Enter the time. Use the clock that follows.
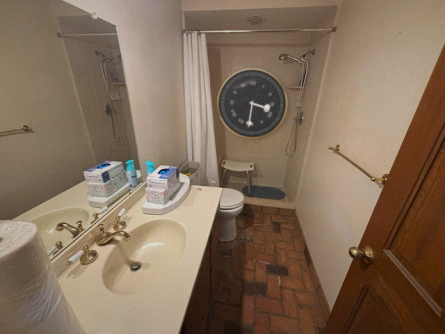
3:31
